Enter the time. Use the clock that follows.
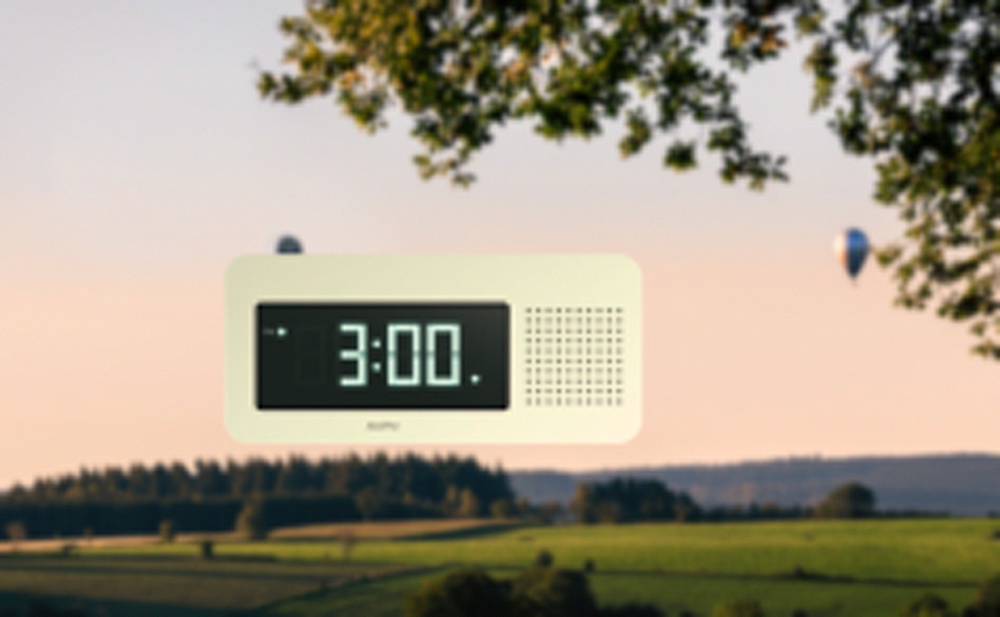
3:00
